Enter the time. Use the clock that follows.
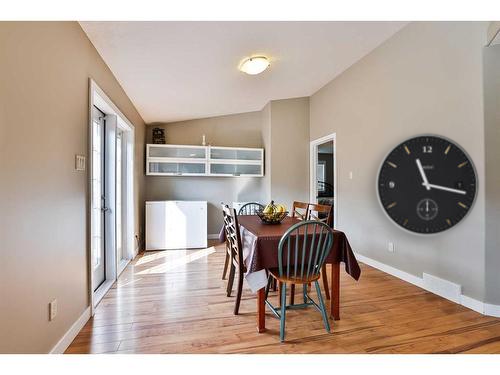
11:17
